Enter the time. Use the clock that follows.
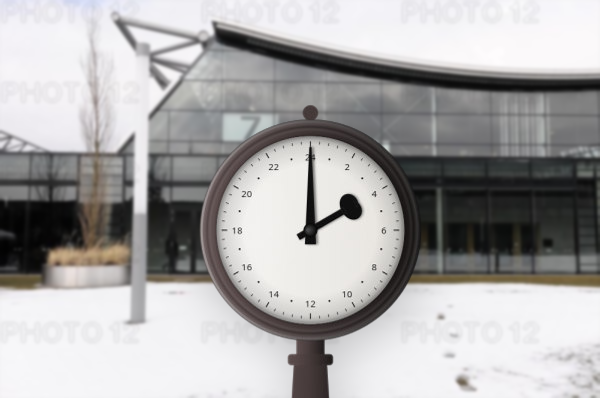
4:00
